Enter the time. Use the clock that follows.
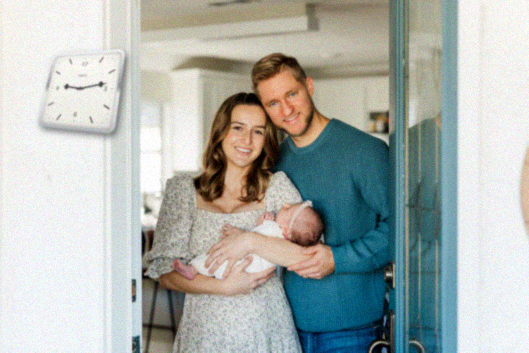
9:13
